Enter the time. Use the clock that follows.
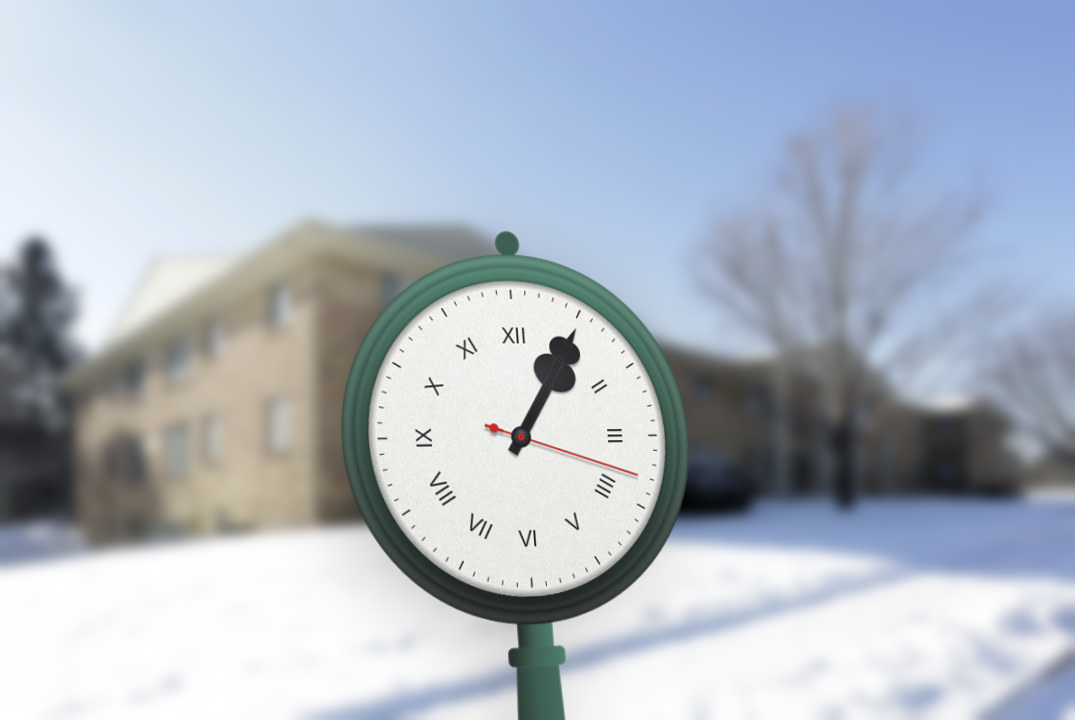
1:05:18
